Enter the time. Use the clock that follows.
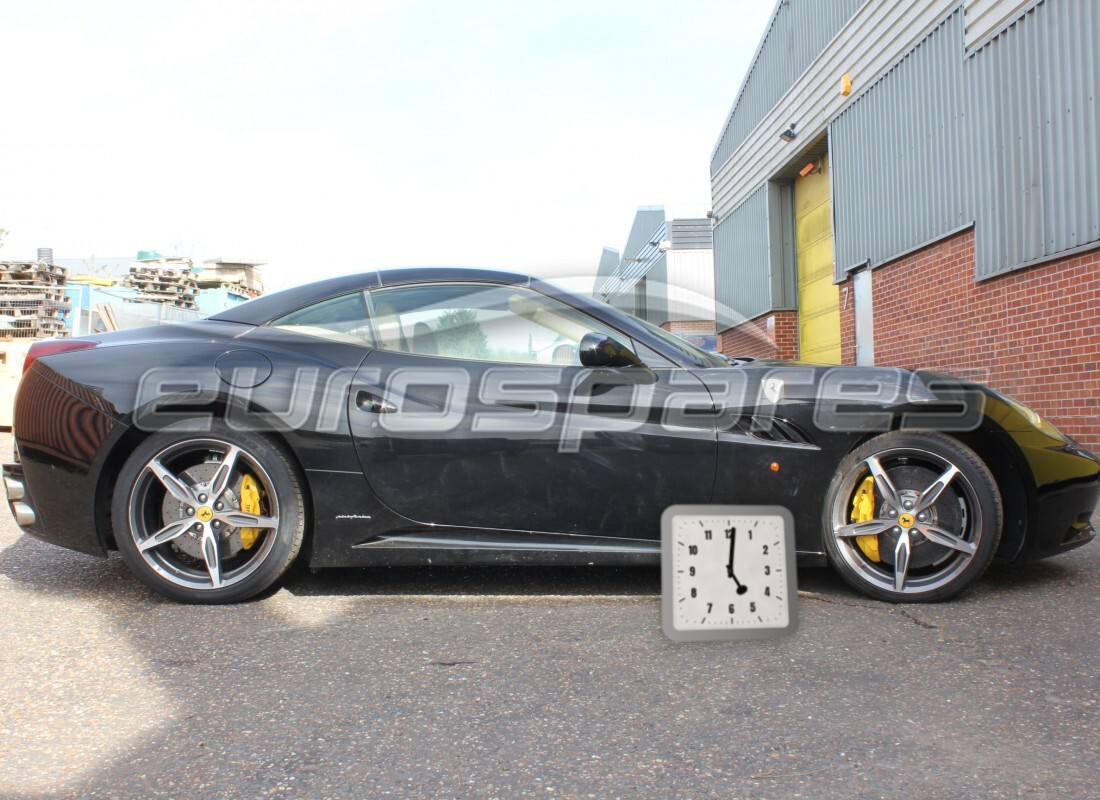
5:01
